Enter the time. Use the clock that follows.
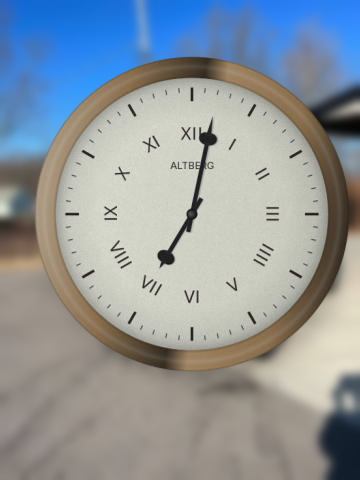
7:02
